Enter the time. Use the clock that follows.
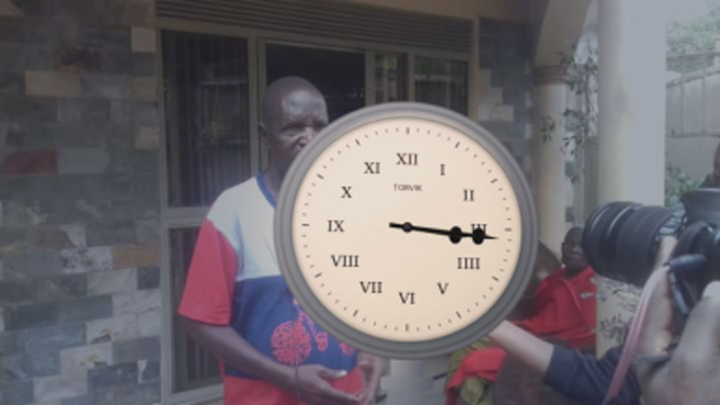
3:16
